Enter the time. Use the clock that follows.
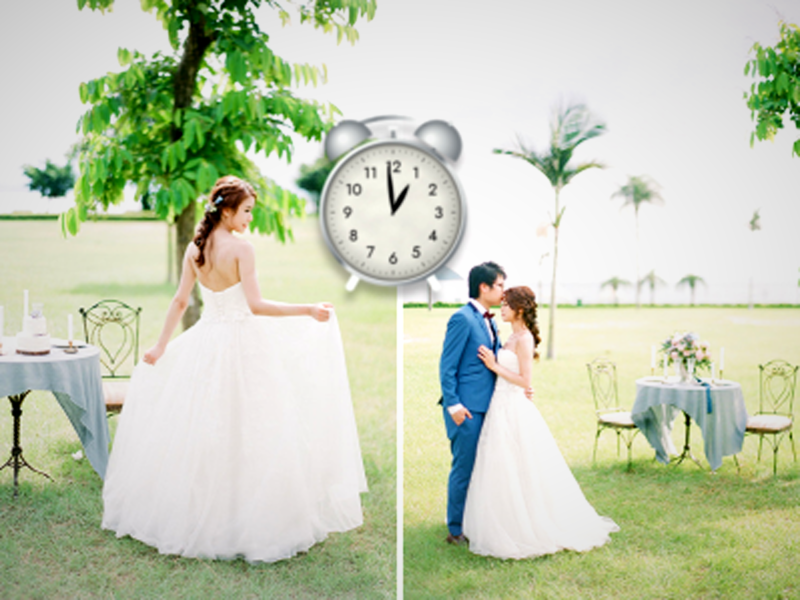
12:59
